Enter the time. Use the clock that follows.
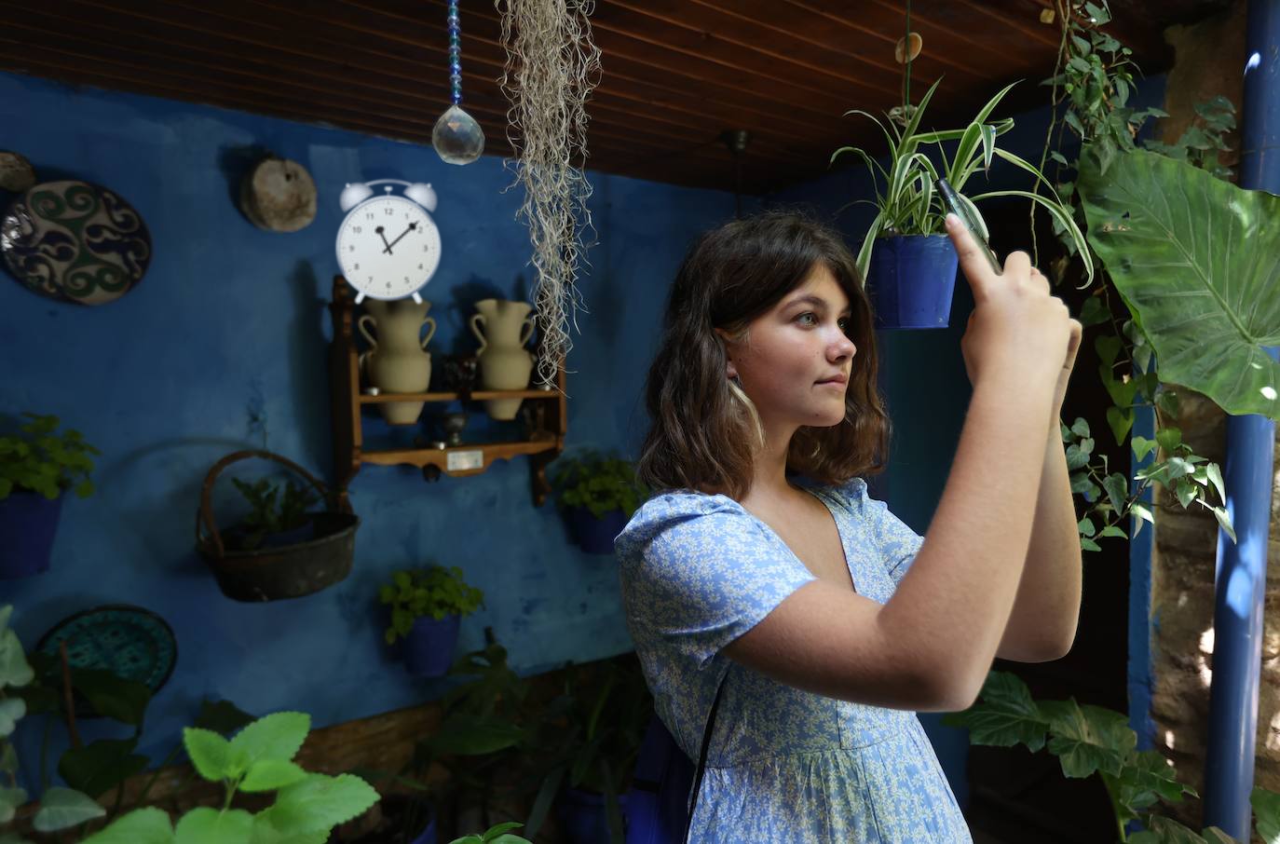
11:08
